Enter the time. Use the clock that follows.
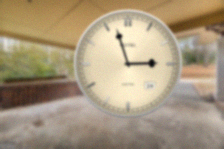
2:57
